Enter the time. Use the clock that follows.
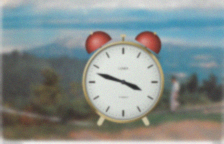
3:48
